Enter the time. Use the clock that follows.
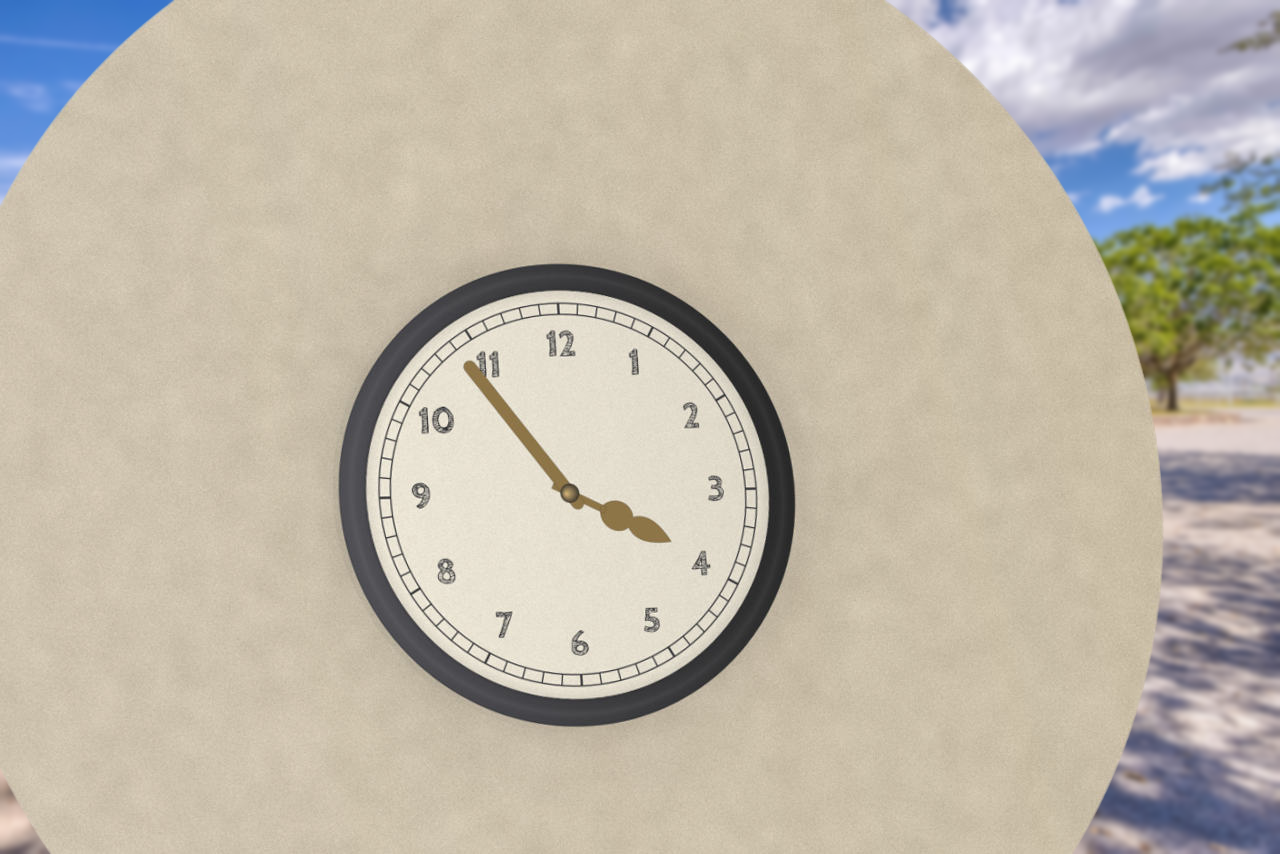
3:54
